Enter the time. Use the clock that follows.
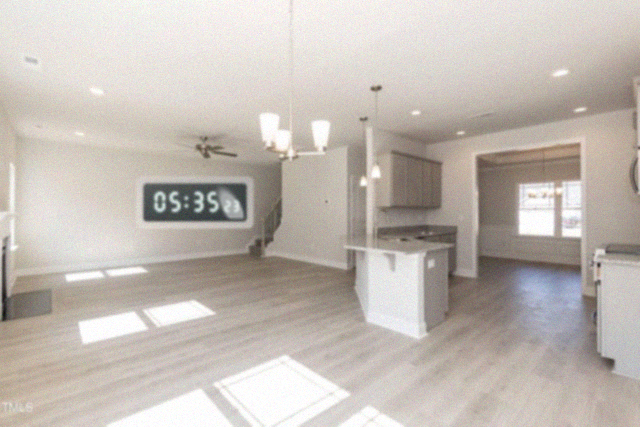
5:35
